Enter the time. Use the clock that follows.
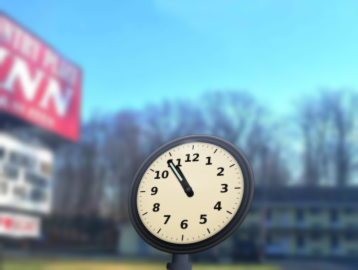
10:54
